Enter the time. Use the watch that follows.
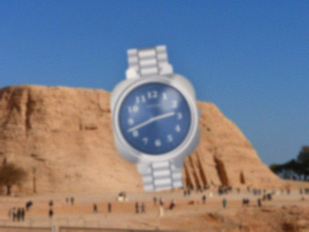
2:42
